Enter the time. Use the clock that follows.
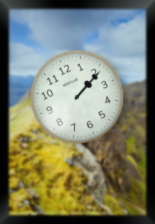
2:11
